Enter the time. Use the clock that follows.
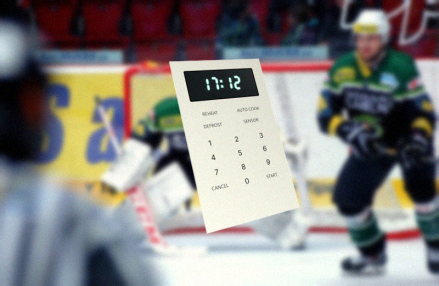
17:12
